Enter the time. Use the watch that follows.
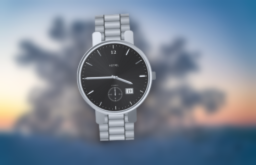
3:45
